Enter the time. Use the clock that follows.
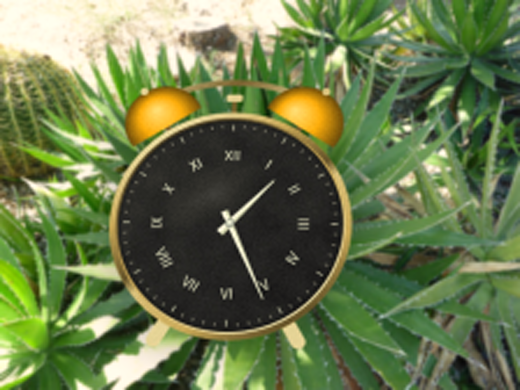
1:26
